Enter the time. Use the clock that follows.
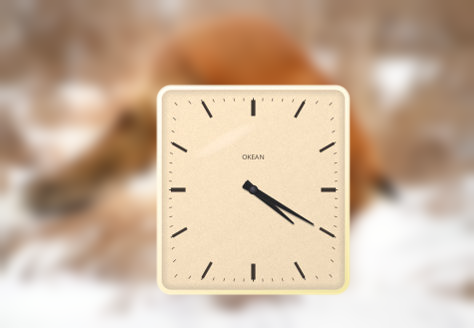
4:20
